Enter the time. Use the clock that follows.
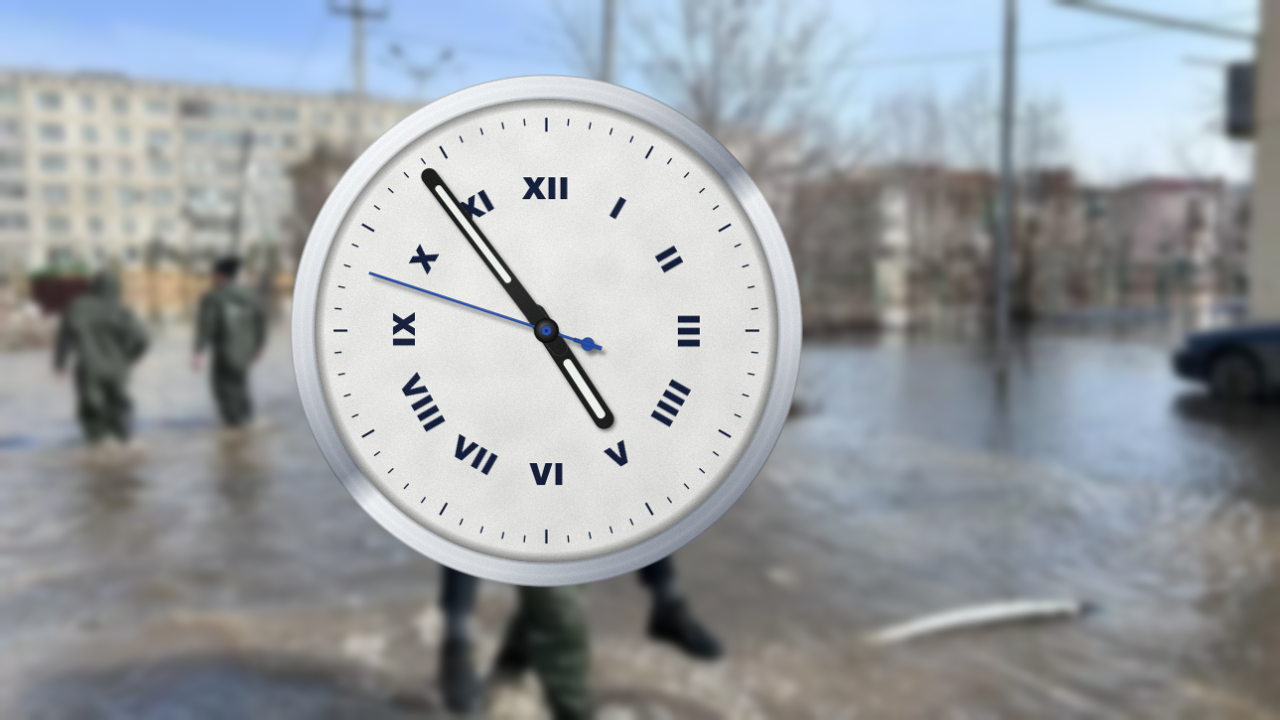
4:53:48
